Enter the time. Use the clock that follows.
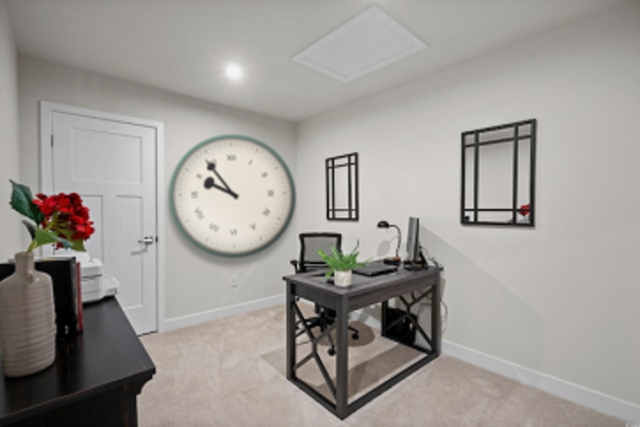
9:54
